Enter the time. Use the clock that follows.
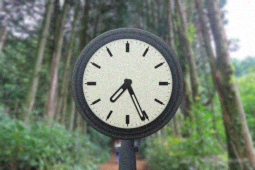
7:26
